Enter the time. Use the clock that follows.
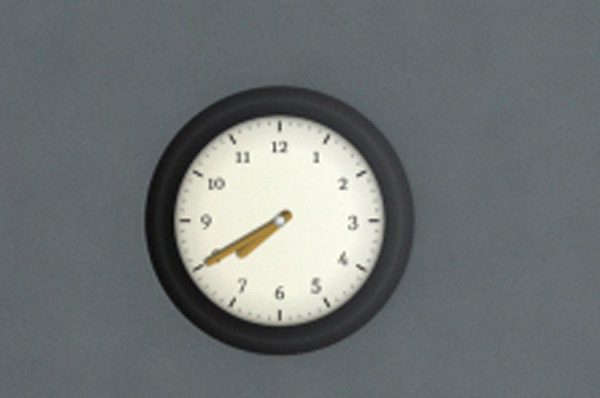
7:40
